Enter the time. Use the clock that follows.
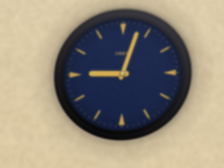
9:03
